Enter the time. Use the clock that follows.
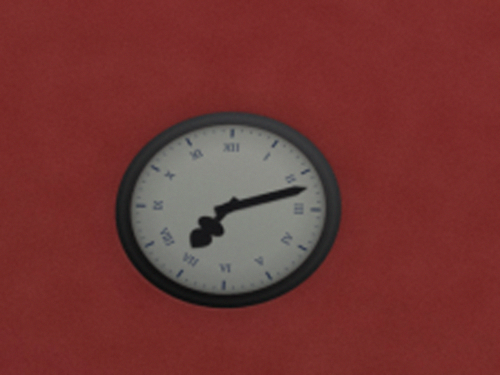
7:12
